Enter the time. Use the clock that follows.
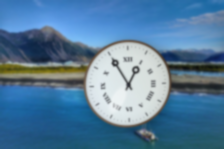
12:55
